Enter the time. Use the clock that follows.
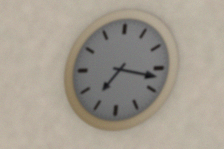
7:17
